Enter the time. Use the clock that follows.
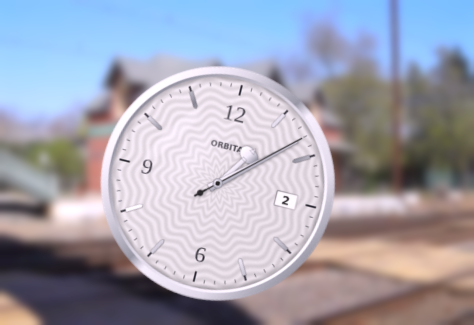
1:08:08
